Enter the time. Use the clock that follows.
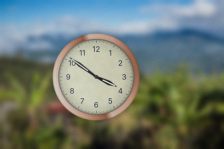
3:51
